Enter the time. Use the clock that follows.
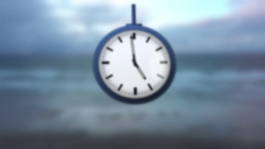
4:59
